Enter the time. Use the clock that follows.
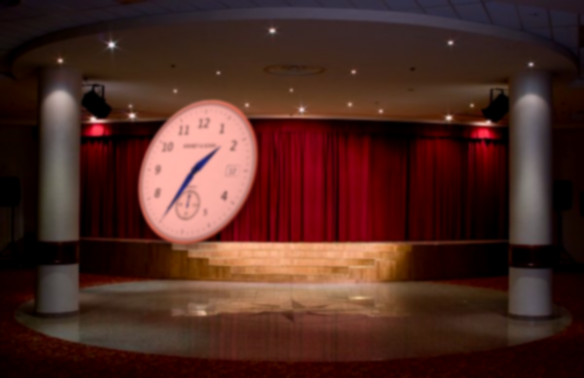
1:35
